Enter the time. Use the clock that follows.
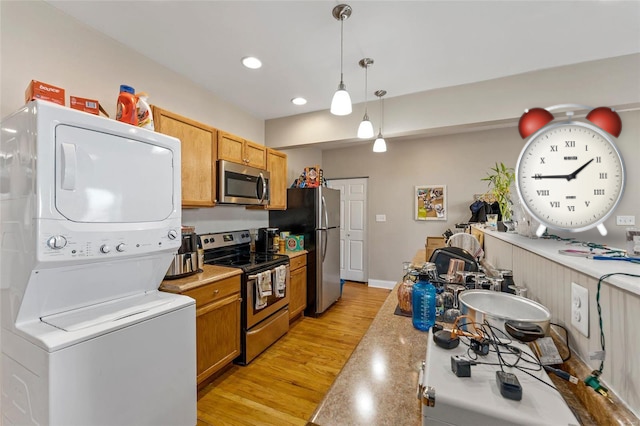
1:45
